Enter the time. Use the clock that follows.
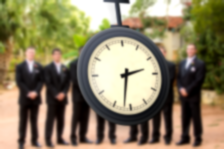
2:32
